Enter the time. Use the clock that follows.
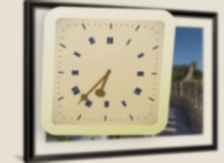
6:37
